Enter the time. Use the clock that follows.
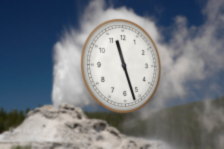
11:27
